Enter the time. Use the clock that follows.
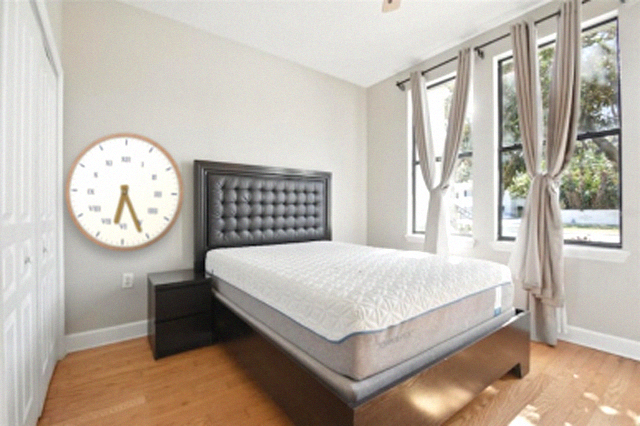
6:26
